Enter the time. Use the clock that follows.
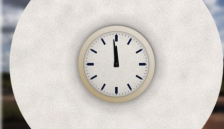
11:59
